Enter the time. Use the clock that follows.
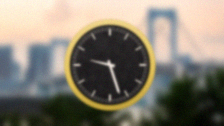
9:27
